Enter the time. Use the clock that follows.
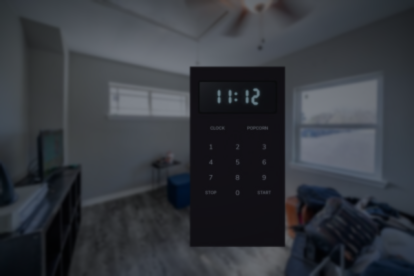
11:12
